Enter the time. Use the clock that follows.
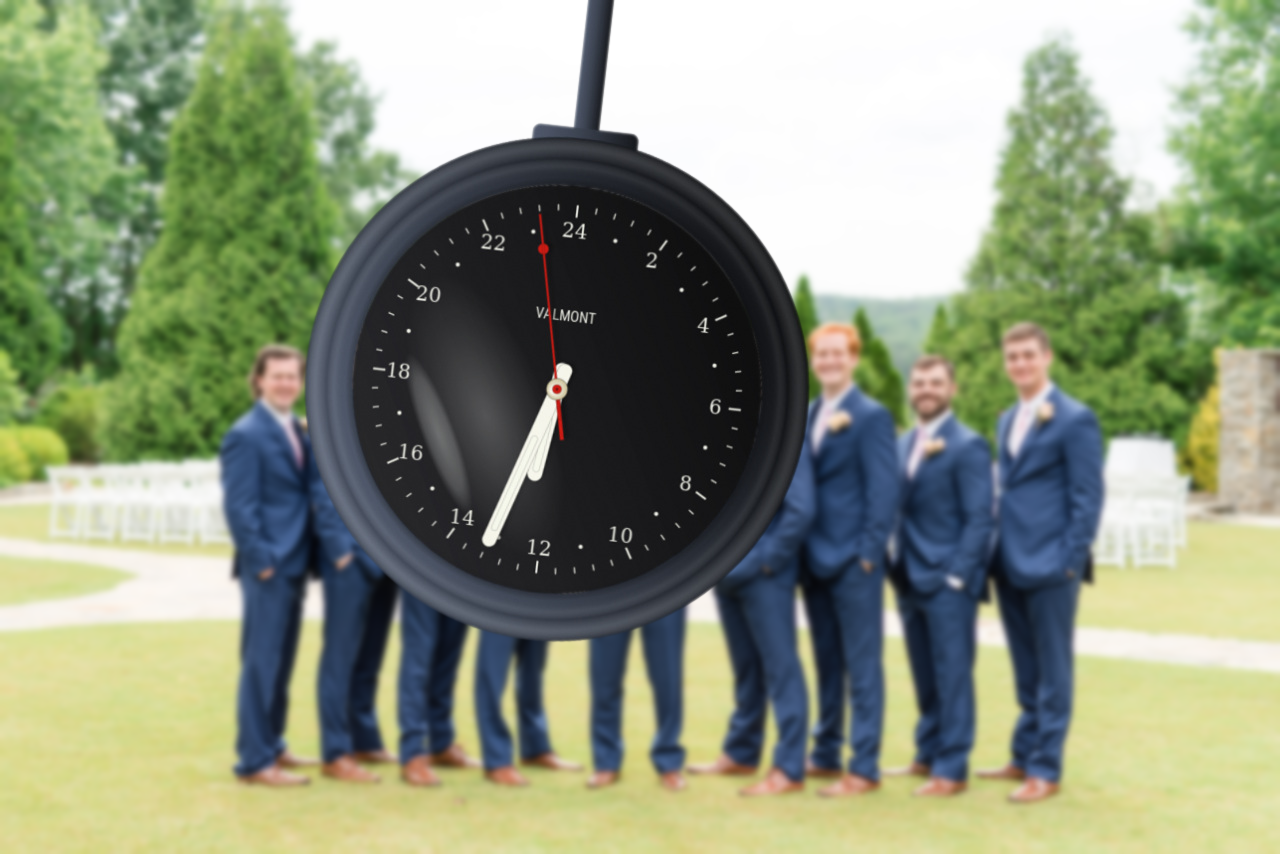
12:32:58
